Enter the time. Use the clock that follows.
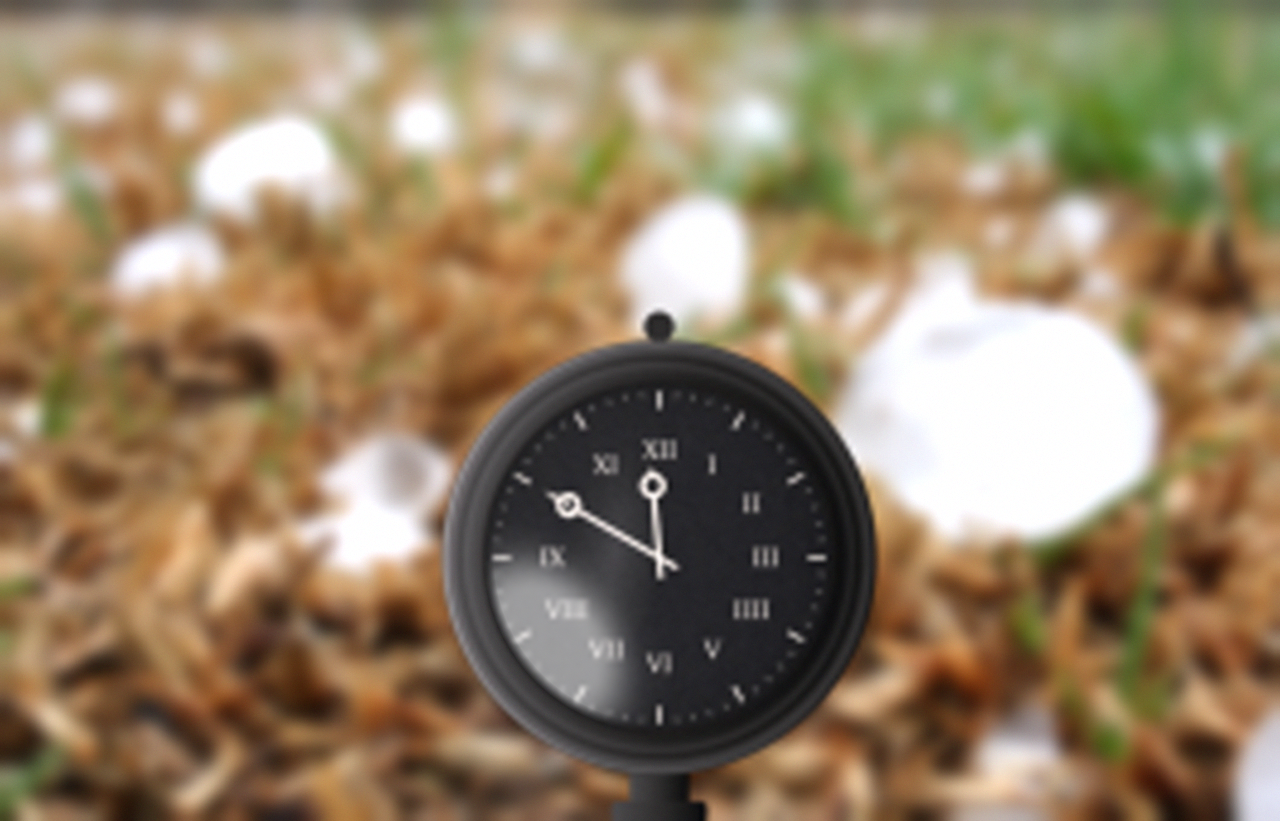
11:50
